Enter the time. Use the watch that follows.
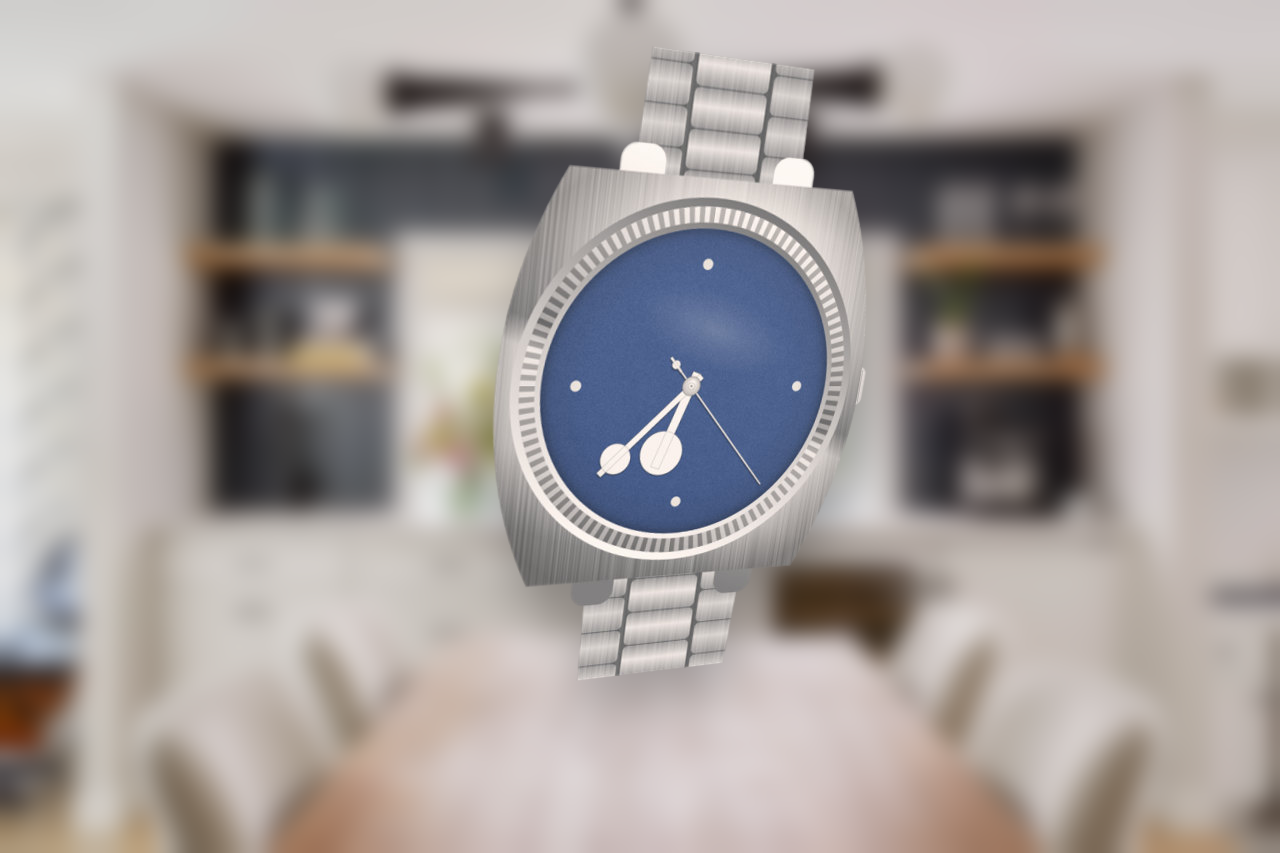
6:37:23
